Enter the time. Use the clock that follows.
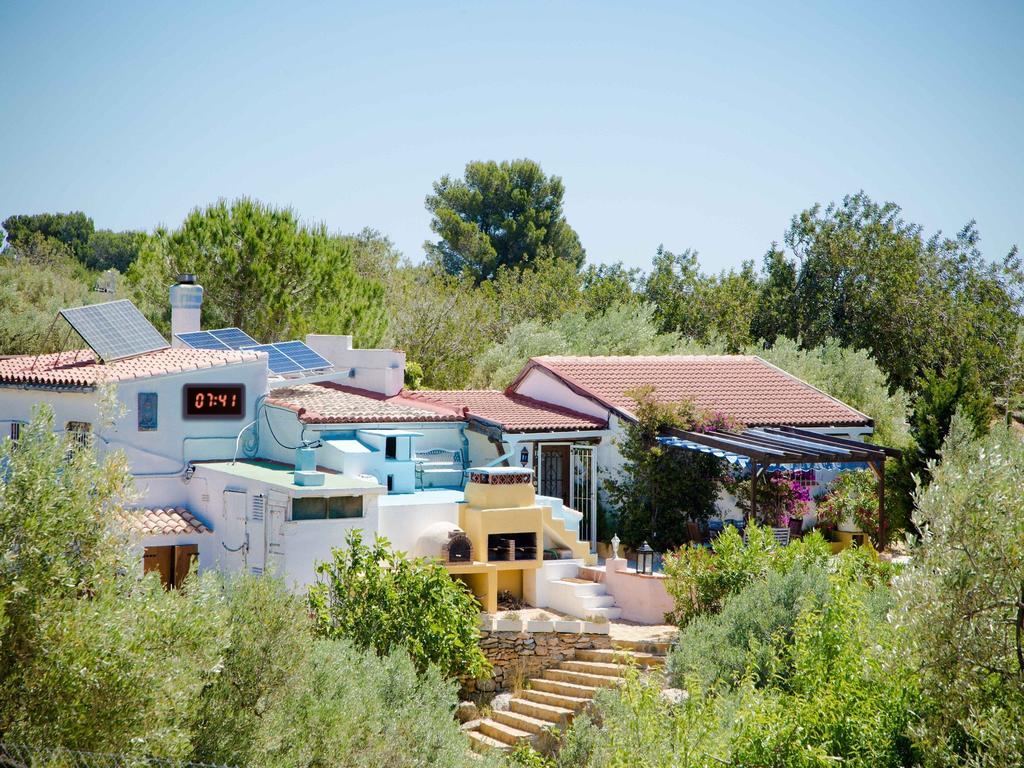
7:41
